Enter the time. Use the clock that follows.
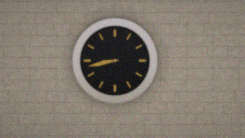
8:43
